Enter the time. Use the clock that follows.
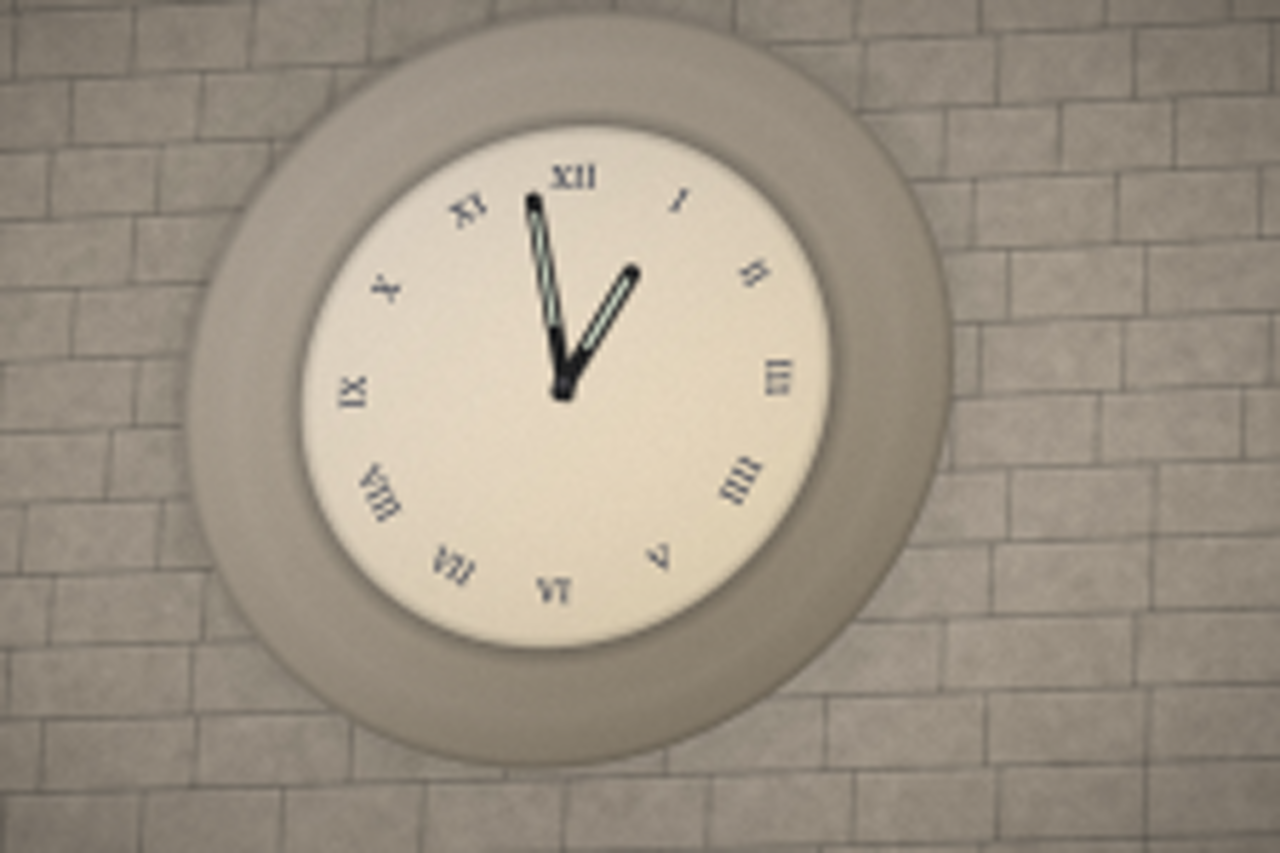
12:58
